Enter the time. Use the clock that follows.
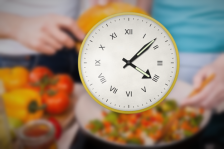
4:08
